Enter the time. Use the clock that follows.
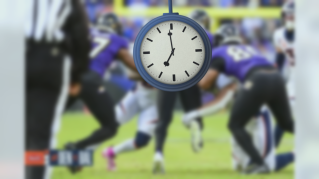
6:59
